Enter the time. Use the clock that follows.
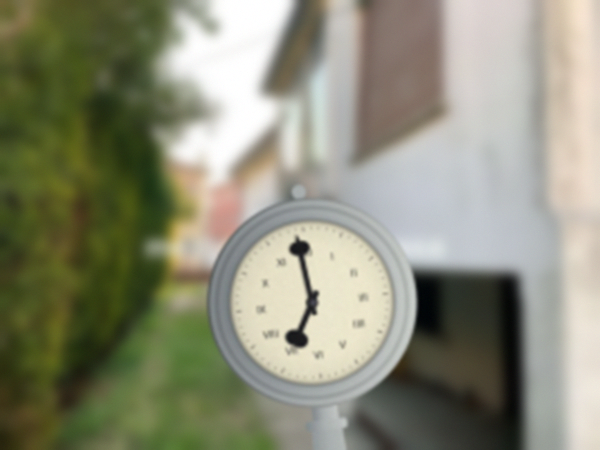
6:59
